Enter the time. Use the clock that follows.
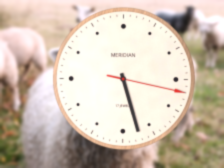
5:27:17
